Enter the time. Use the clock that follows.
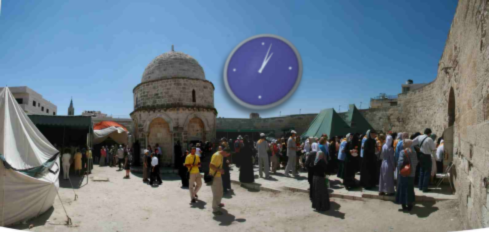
1:03
